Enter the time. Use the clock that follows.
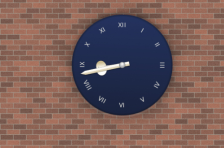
8:43
